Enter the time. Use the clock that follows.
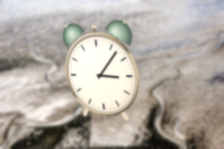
3:07
